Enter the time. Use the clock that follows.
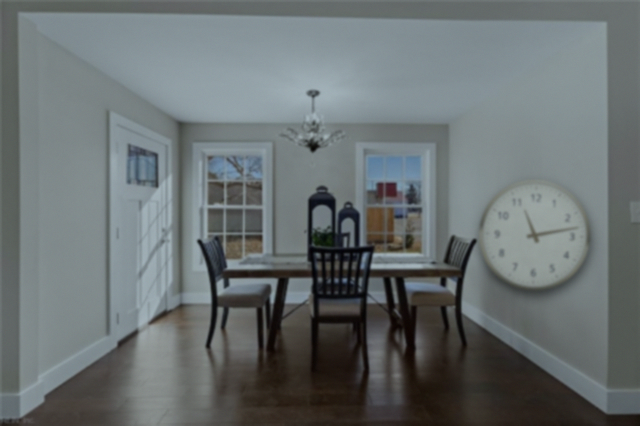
11:13
